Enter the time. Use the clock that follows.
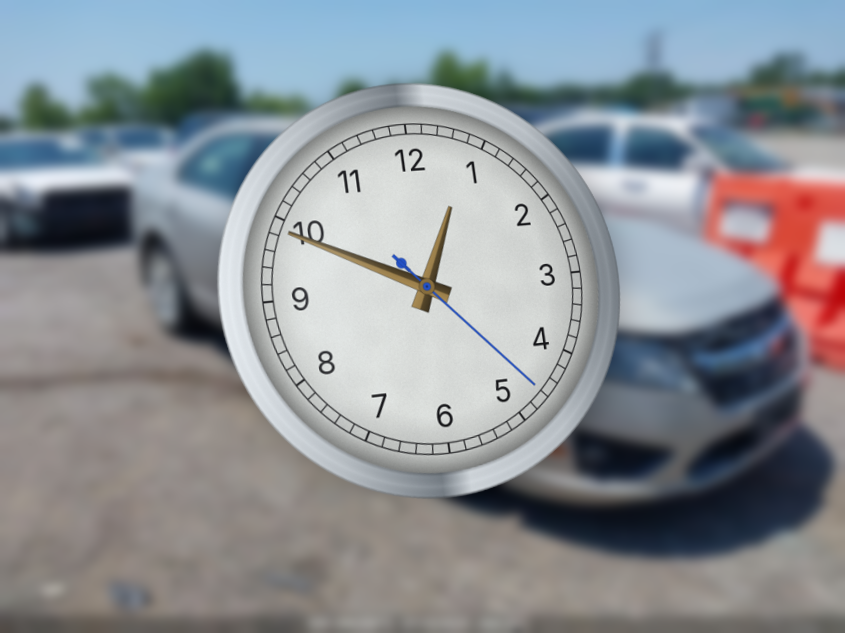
12:49:23
